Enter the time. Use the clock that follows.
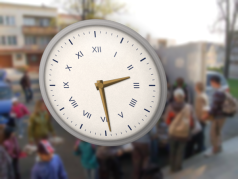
2:29
